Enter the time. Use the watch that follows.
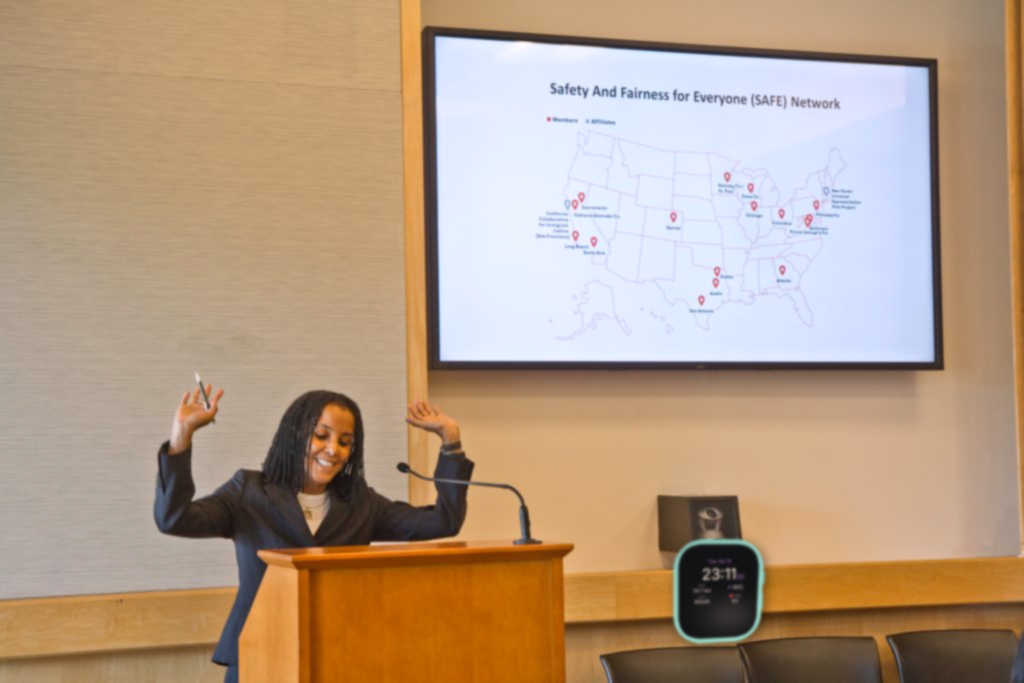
23:11
